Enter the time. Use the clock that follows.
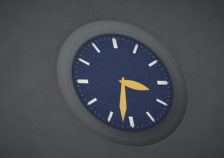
3:32
